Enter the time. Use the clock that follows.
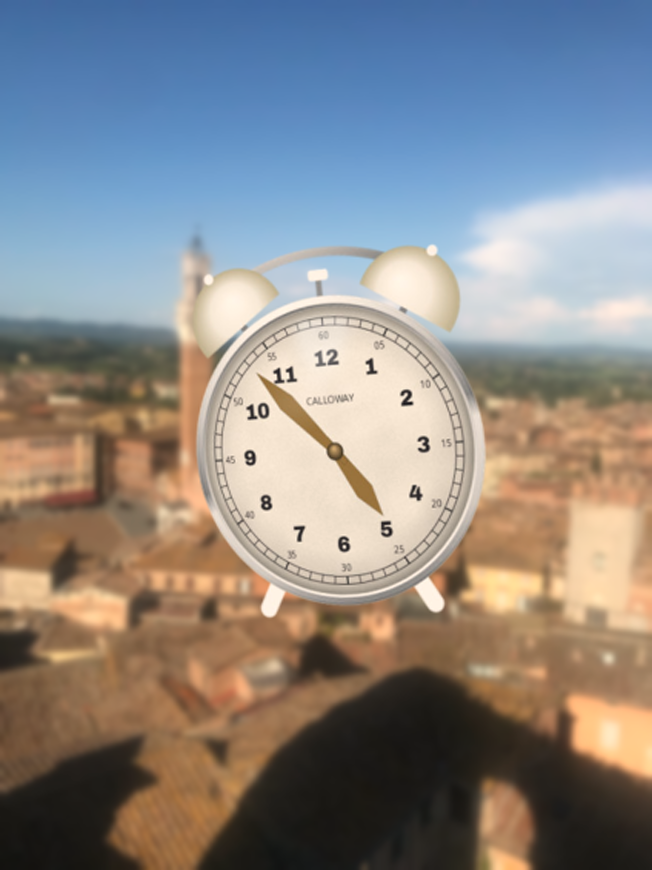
4:53
